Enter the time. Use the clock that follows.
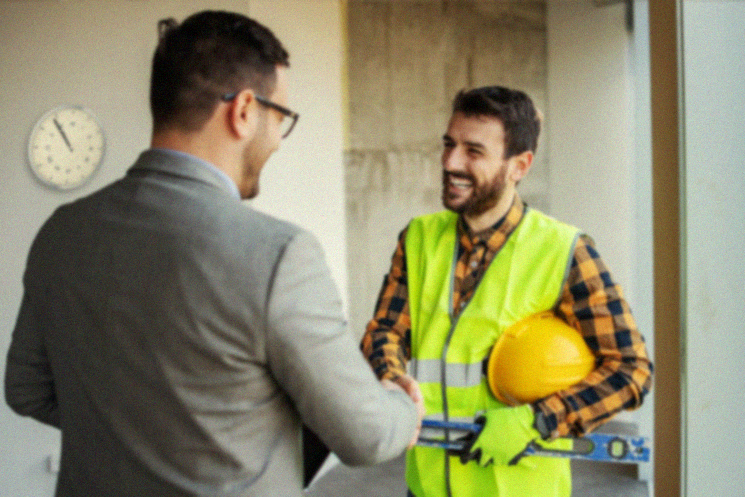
10:54
